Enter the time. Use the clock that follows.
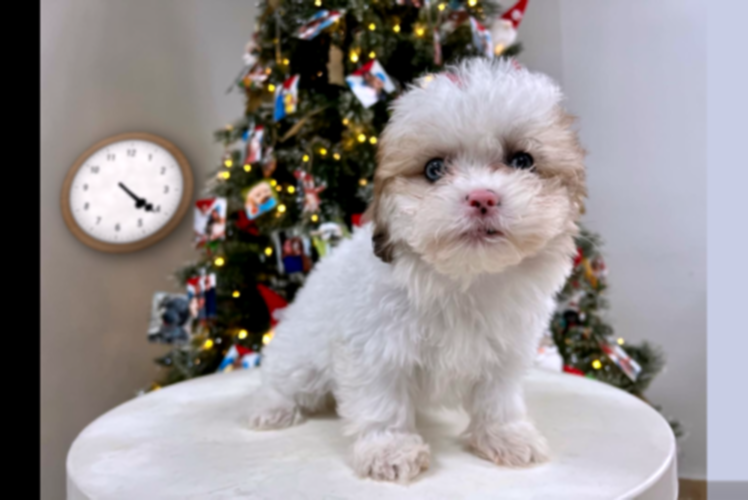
4:21
